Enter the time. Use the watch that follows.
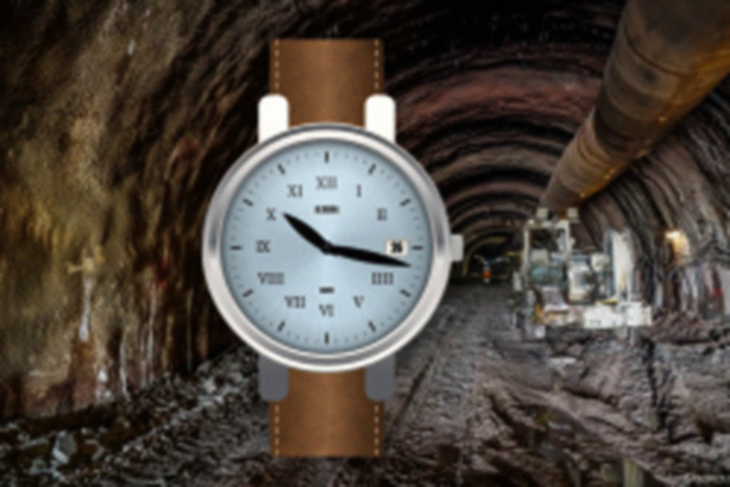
10:17
